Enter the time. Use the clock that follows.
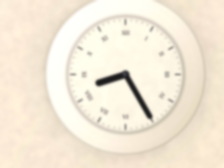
8:25
